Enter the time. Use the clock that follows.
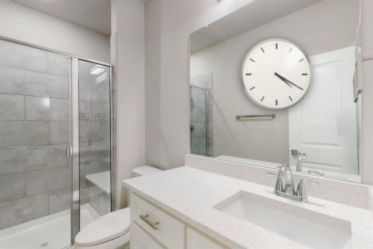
4:20
